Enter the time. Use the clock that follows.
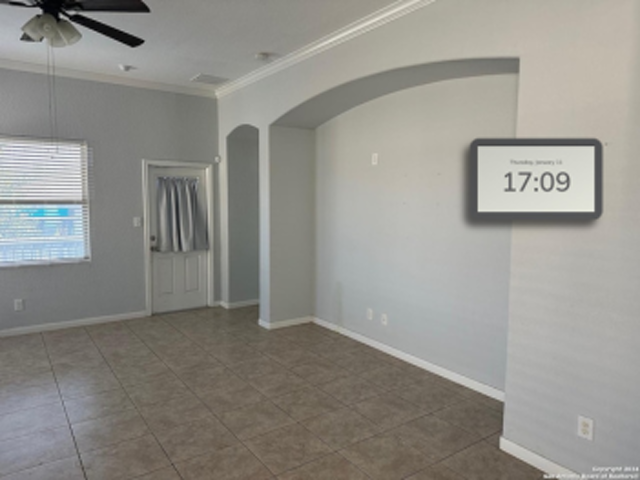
17:09
